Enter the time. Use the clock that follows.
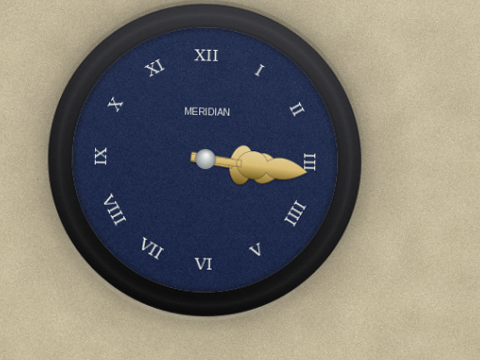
3:16
